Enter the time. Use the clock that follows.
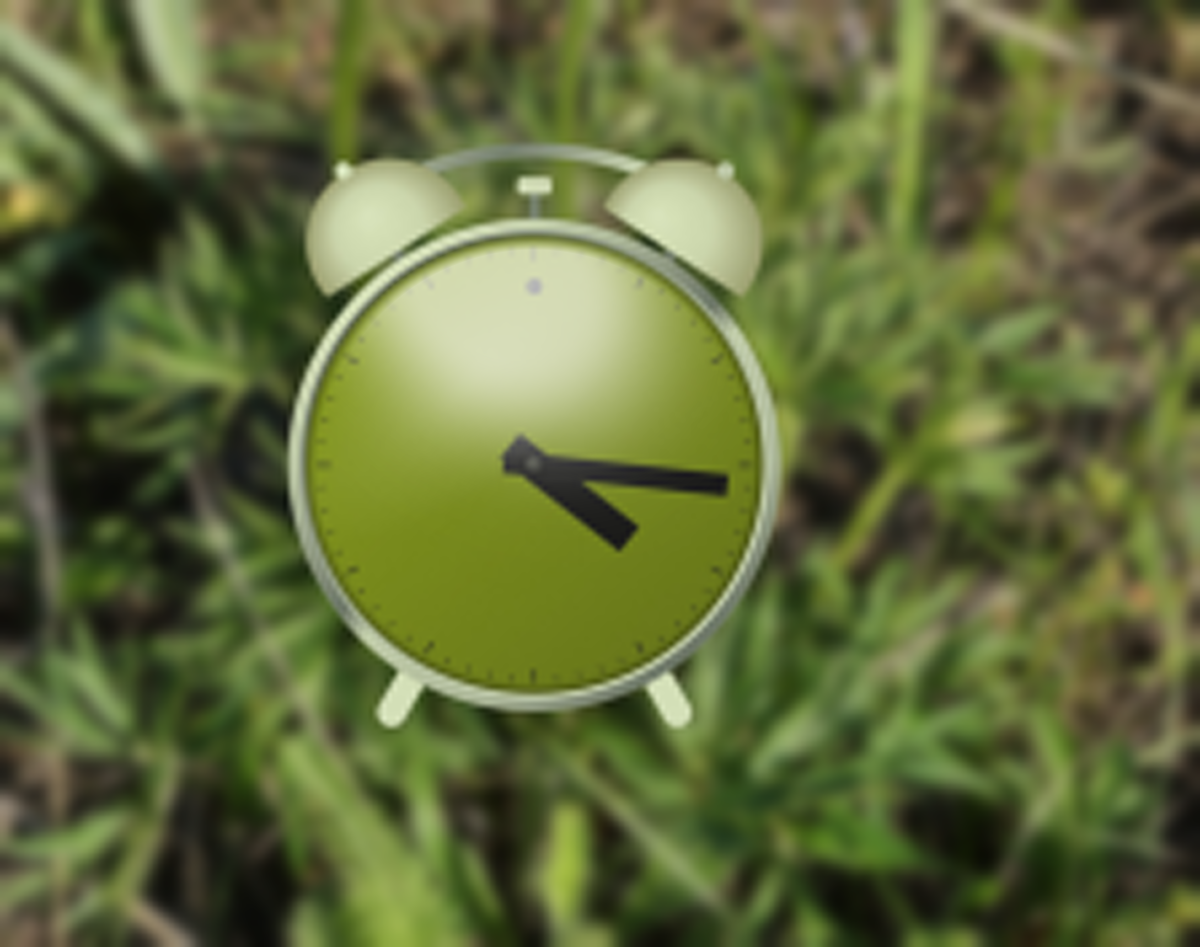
4:16
